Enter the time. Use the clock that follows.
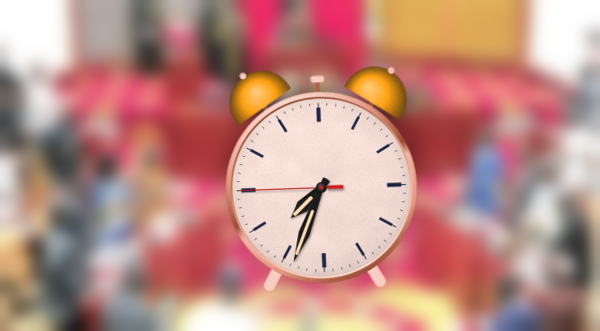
7:33:45
